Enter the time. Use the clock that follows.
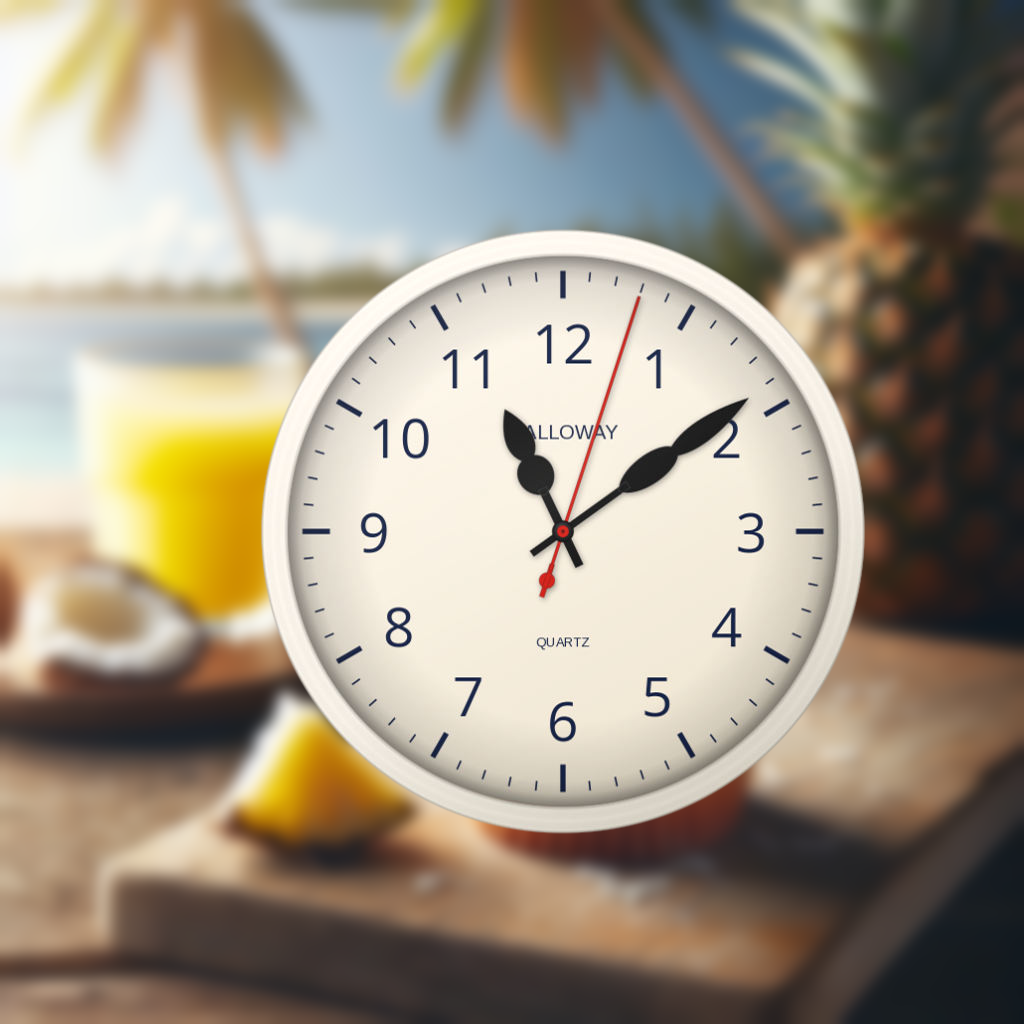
11:09:03
